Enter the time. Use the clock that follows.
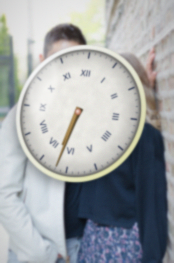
6:32
